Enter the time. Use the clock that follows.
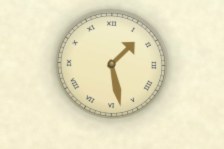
1:28
